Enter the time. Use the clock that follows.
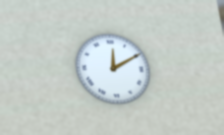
12:10
